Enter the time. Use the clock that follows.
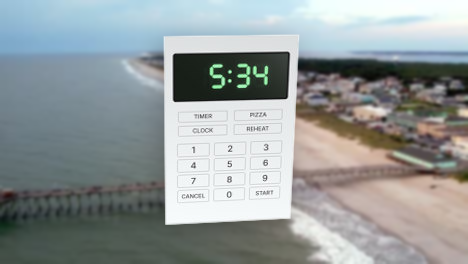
5:34
